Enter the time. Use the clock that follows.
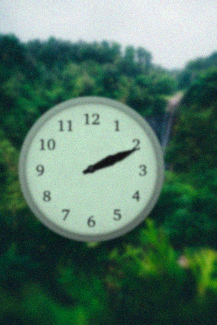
2:11
